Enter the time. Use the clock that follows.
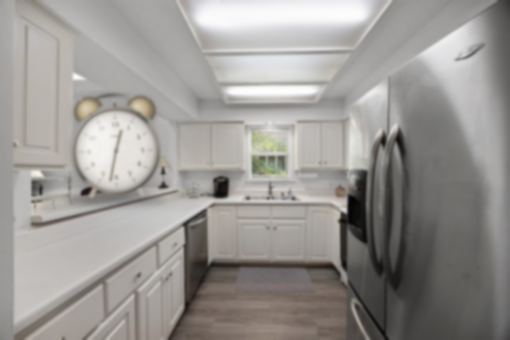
12:32
